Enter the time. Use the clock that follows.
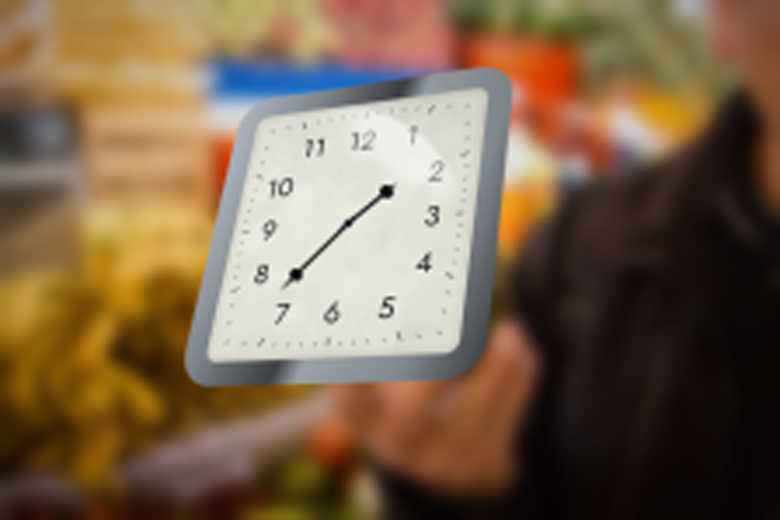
1:37
